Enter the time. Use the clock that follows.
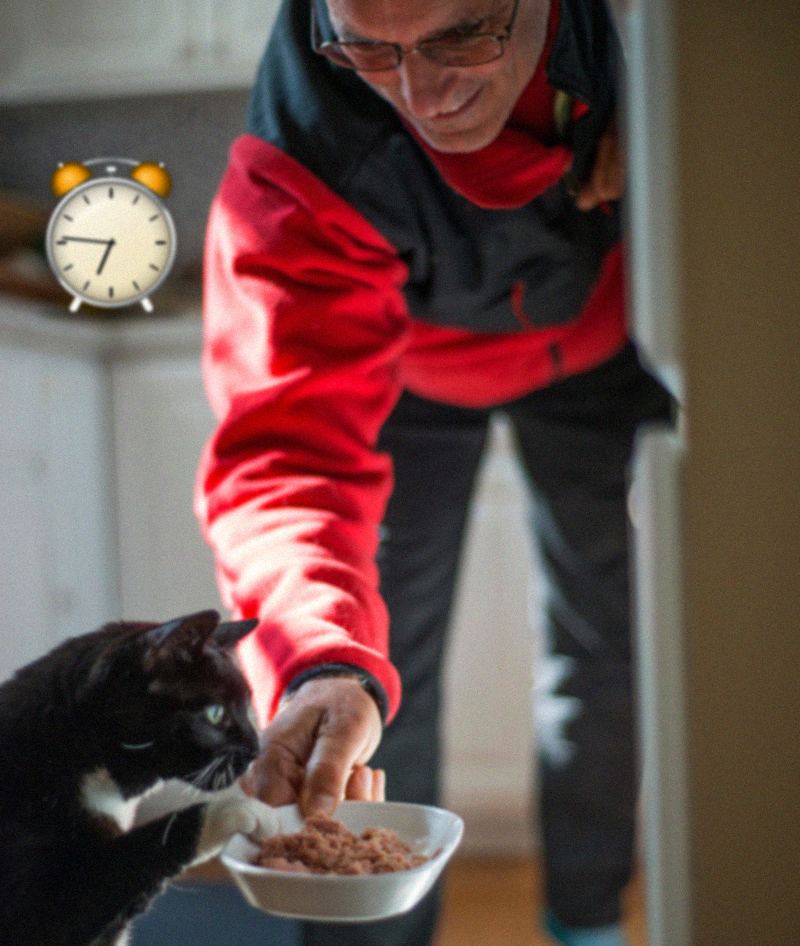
6:46
